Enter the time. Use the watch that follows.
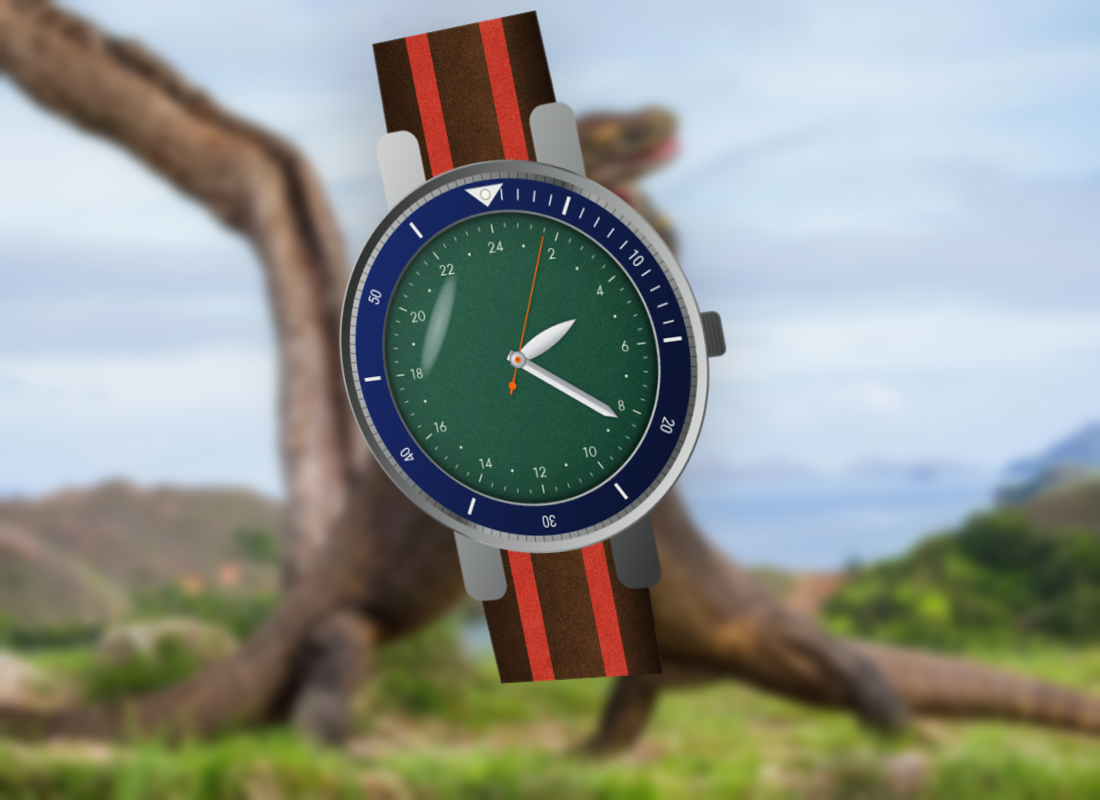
4:21:04
